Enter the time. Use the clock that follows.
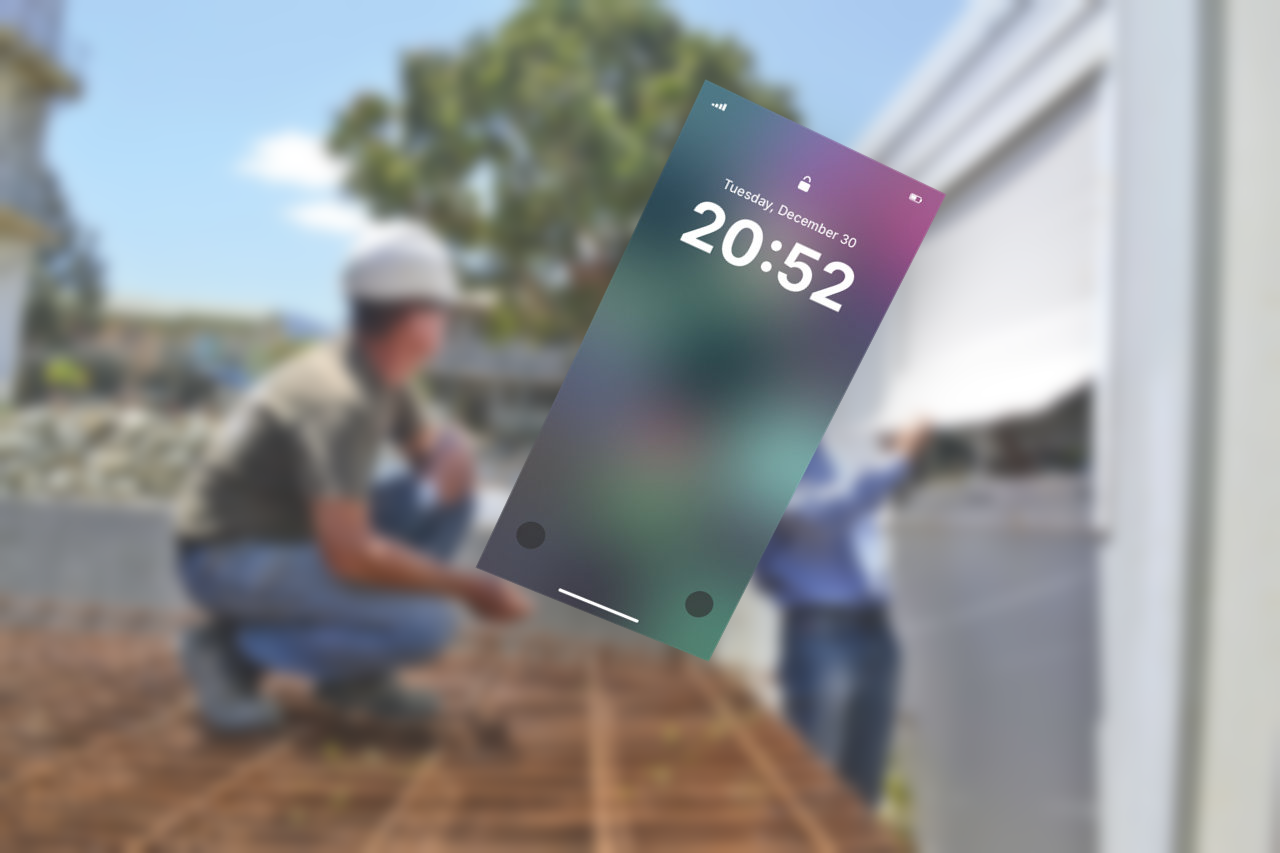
20:52
